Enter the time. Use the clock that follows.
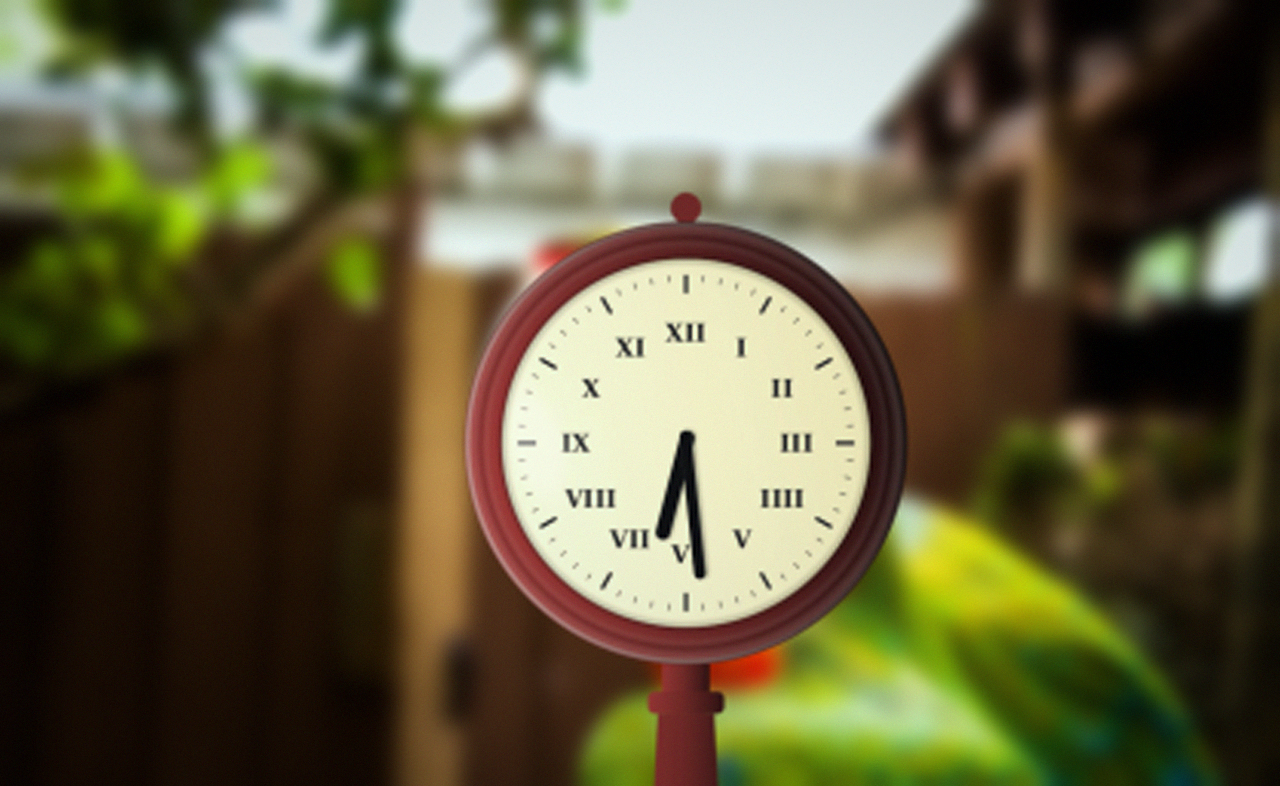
6:29
